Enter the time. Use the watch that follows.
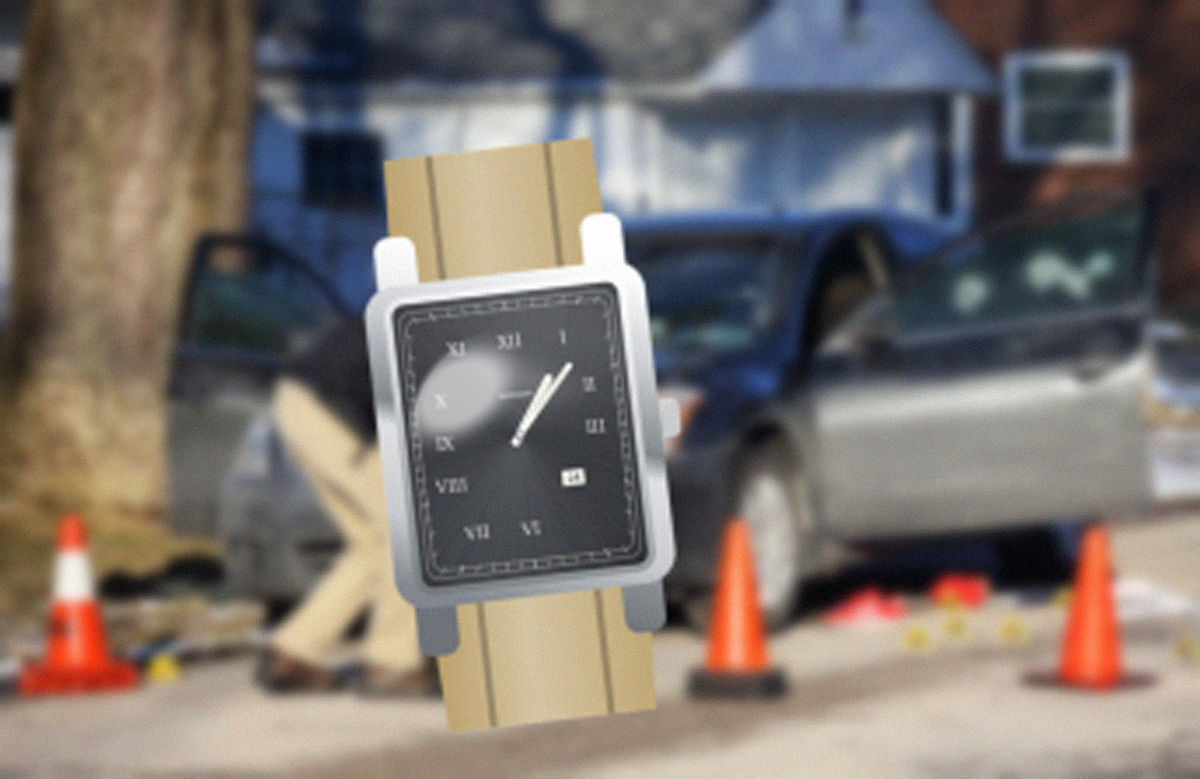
1:07
